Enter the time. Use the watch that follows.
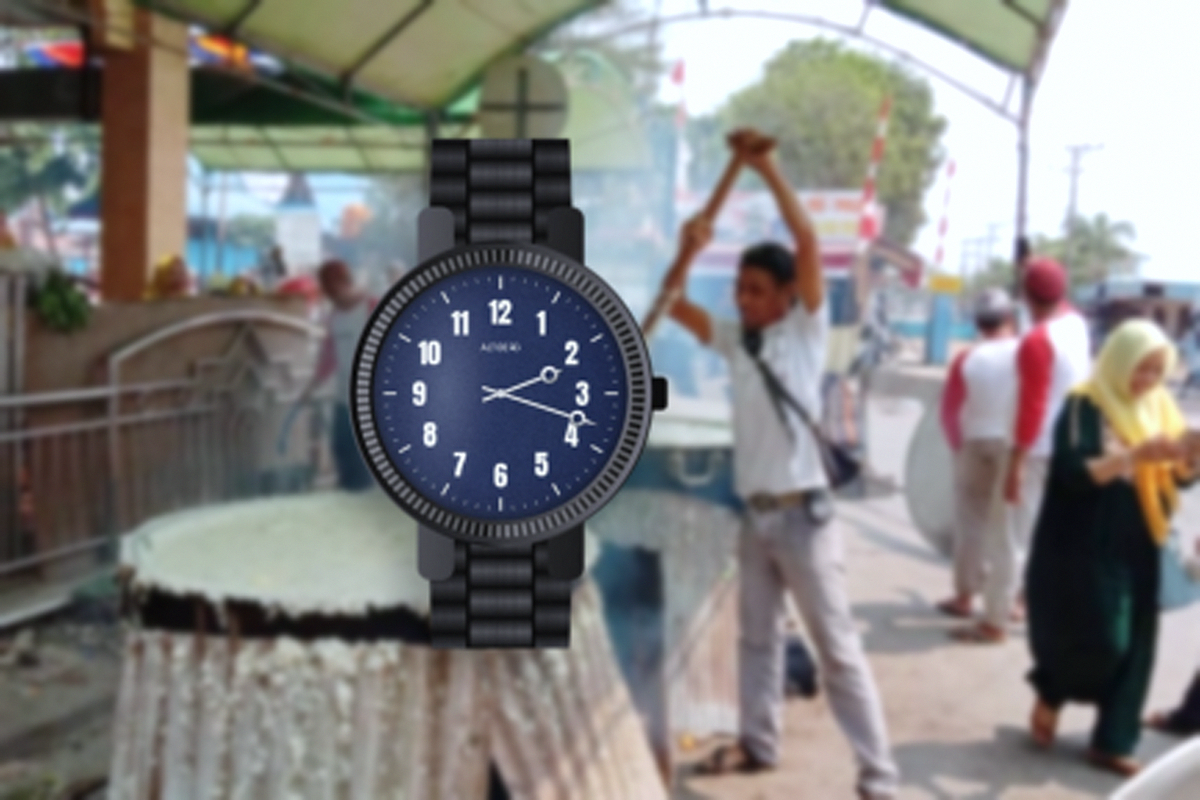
2:18
